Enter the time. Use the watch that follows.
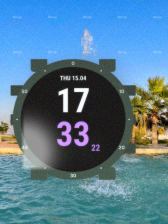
17:33:22
